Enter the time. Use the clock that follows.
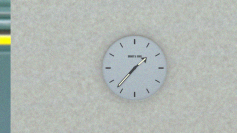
1:37
